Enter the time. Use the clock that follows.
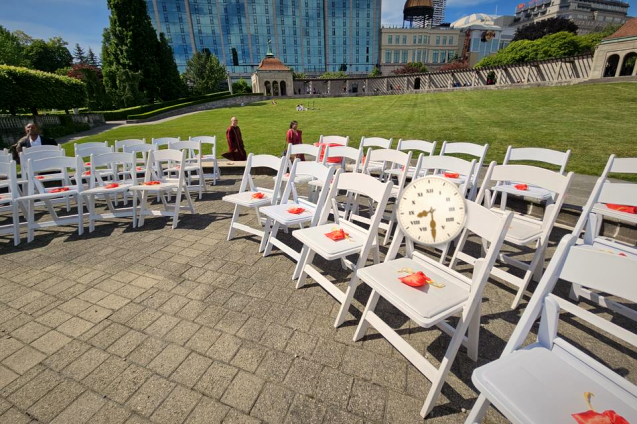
8:30
